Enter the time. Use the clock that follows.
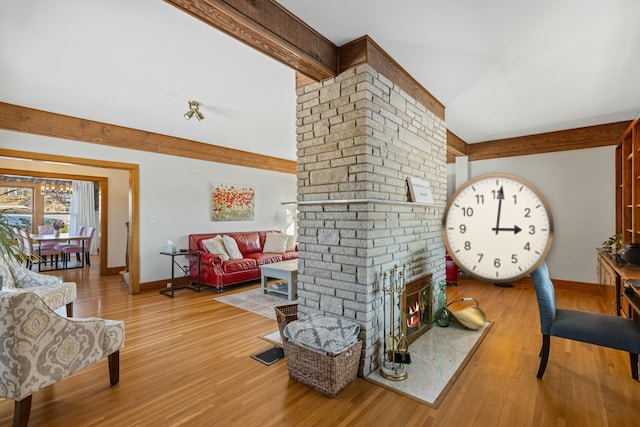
3:01
